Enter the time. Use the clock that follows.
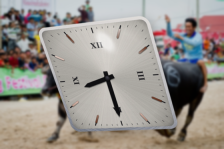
8:30
